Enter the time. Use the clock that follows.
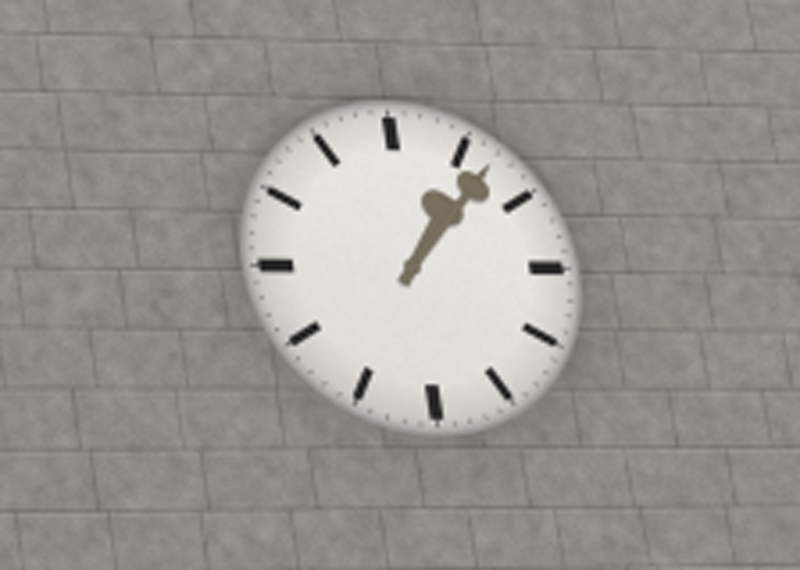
1:07
